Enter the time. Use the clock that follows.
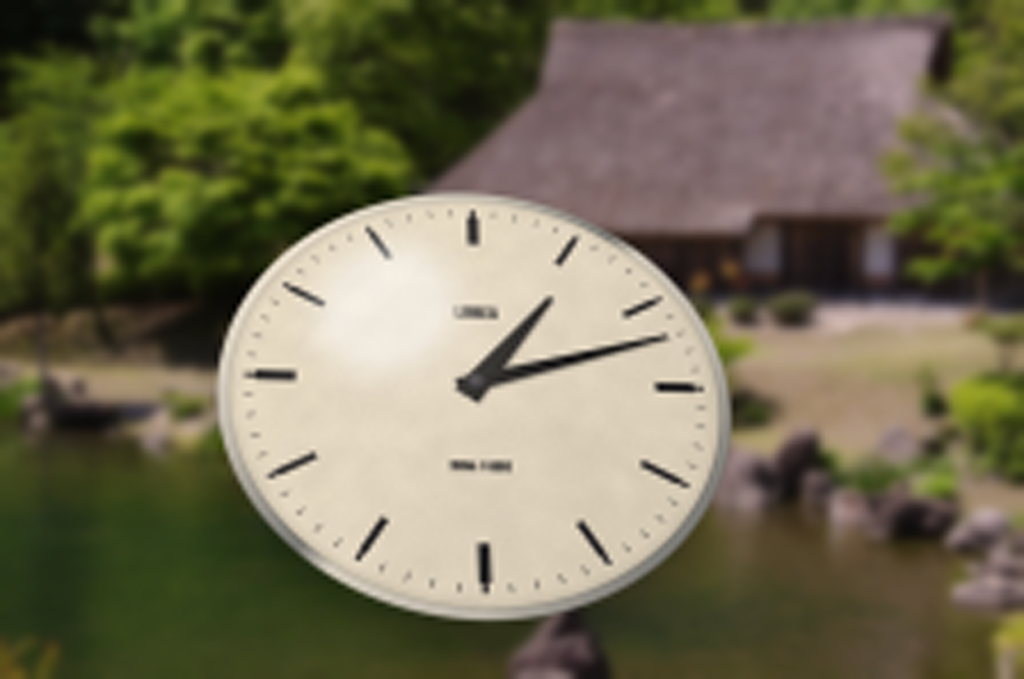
1:12
